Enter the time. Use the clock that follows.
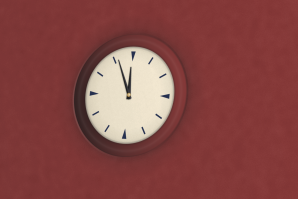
11:56
